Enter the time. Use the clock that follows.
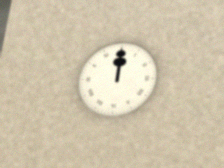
12:00
